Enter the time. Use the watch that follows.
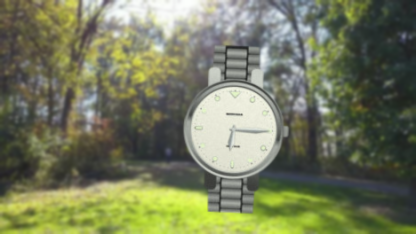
6:15
